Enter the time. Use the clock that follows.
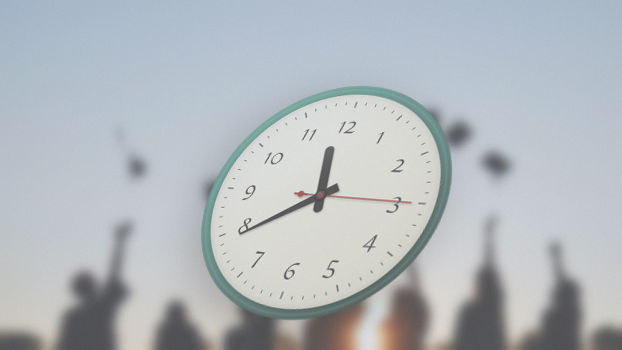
11:39:15
